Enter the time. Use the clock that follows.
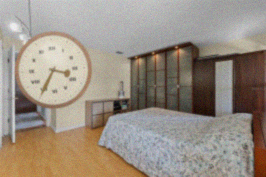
3:35
